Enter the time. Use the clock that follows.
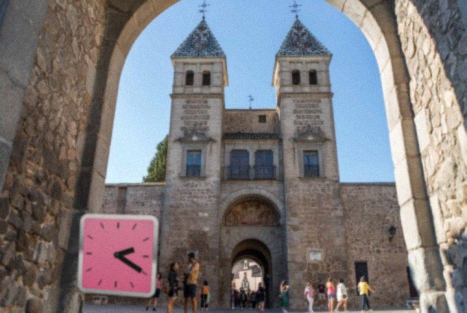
2:20
